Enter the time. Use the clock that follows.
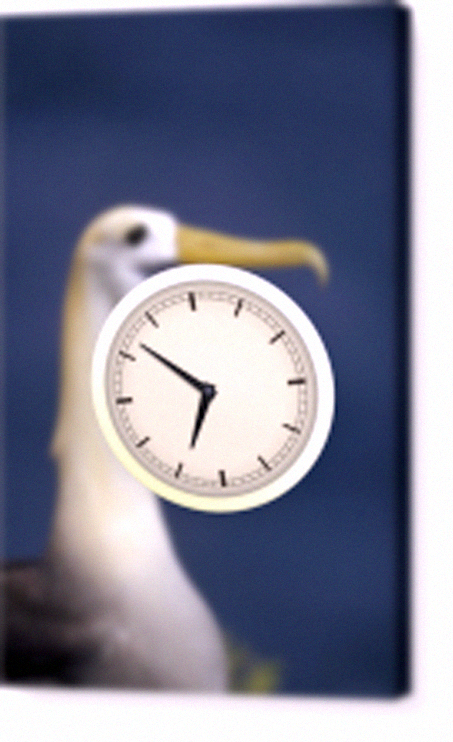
6:52
